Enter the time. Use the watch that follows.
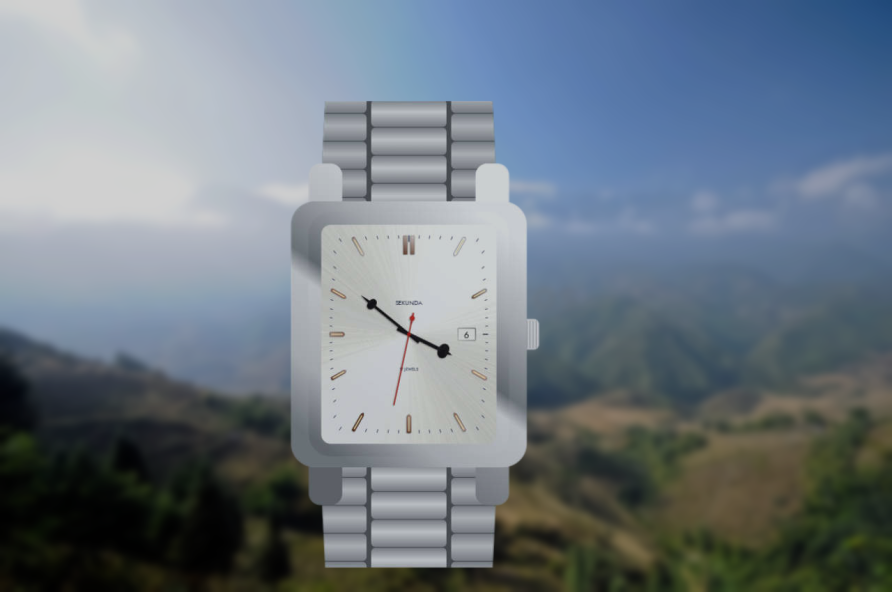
3:51:32
